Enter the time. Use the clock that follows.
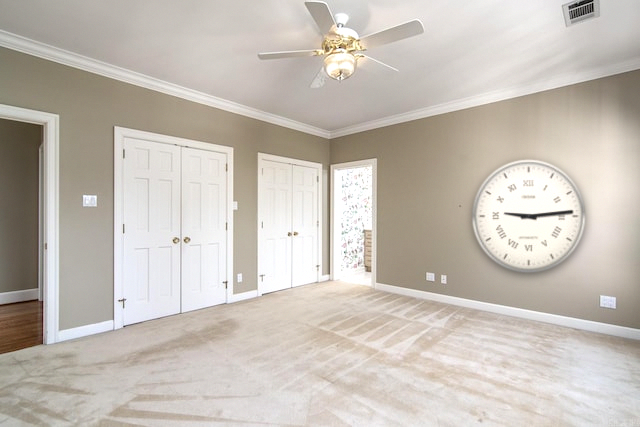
9:14
